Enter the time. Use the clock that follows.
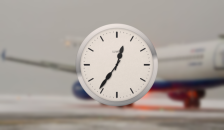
12:36
